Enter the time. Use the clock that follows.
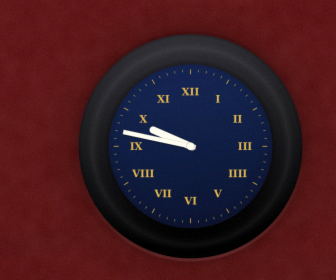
9:47
